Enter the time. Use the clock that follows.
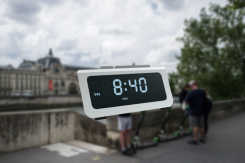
8:40
